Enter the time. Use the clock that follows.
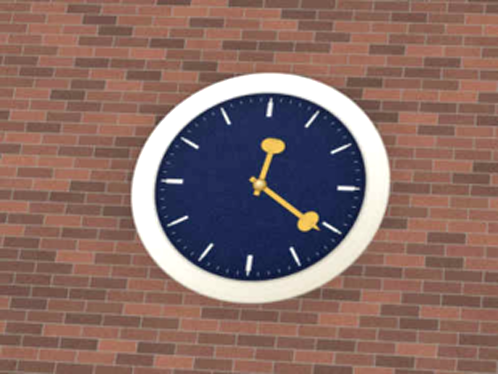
12:21
